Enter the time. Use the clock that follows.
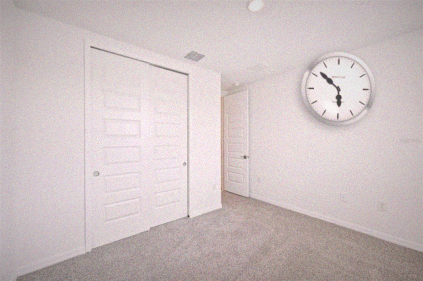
5:52
